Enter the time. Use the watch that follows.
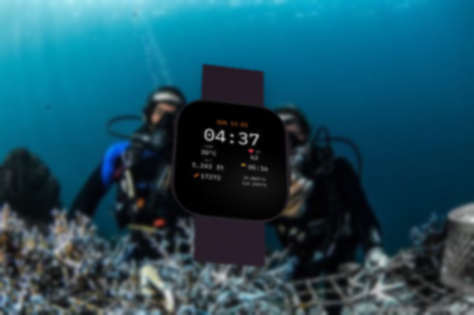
4:37
